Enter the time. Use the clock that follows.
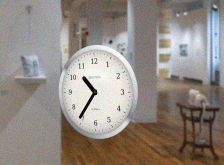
10:36
